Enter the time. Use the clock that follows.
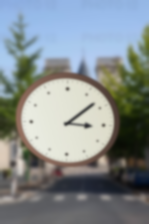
3:08
